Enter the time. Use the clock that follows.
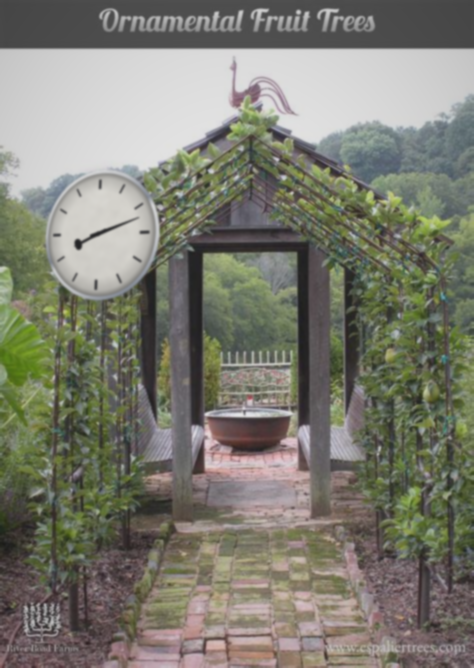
8:12
